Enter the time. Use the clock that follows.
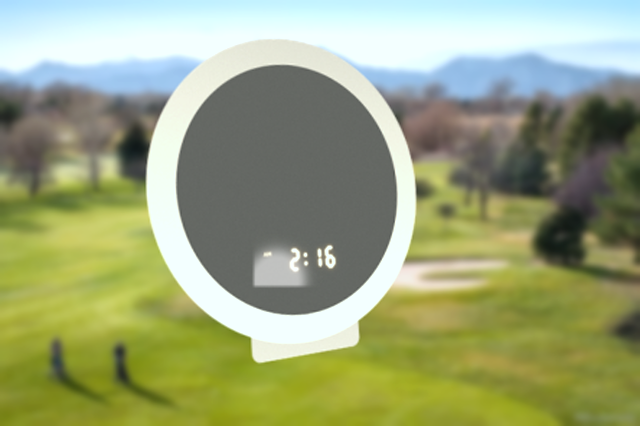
2:16
